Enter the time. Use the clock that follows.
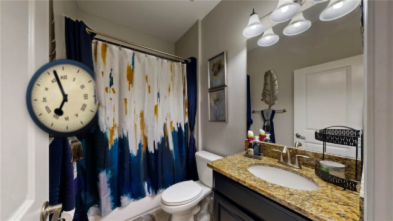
6:57
